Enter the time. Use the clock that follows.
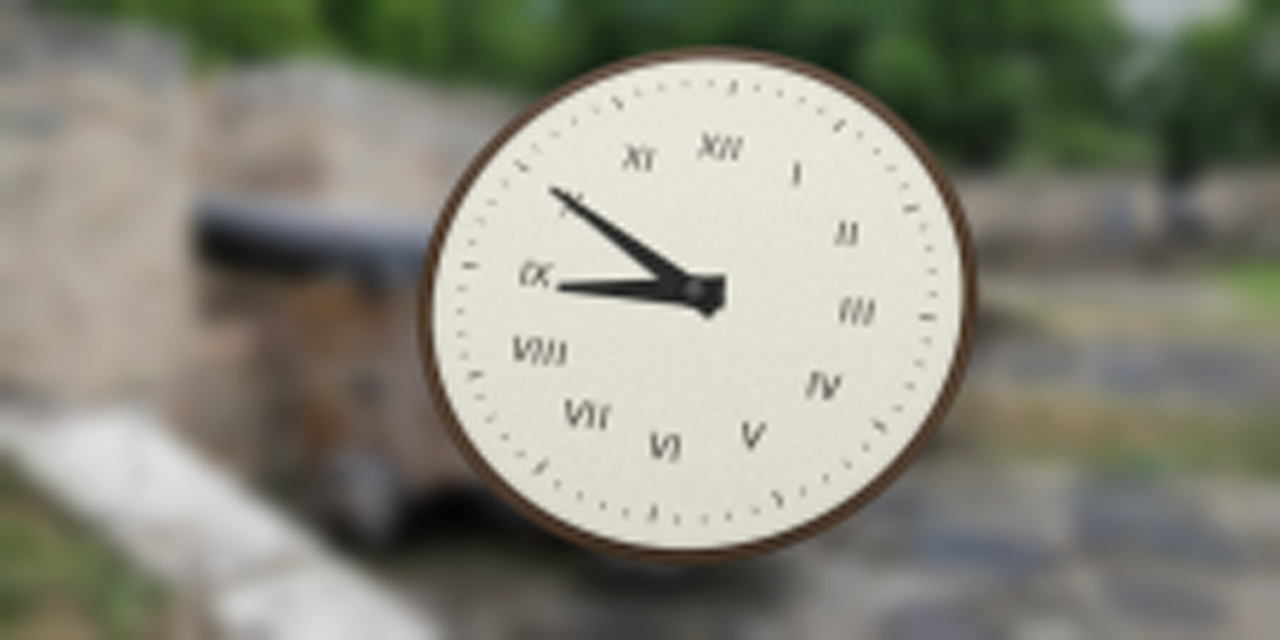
8:50
